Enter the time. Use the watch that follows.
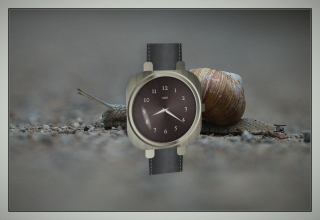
8:21
